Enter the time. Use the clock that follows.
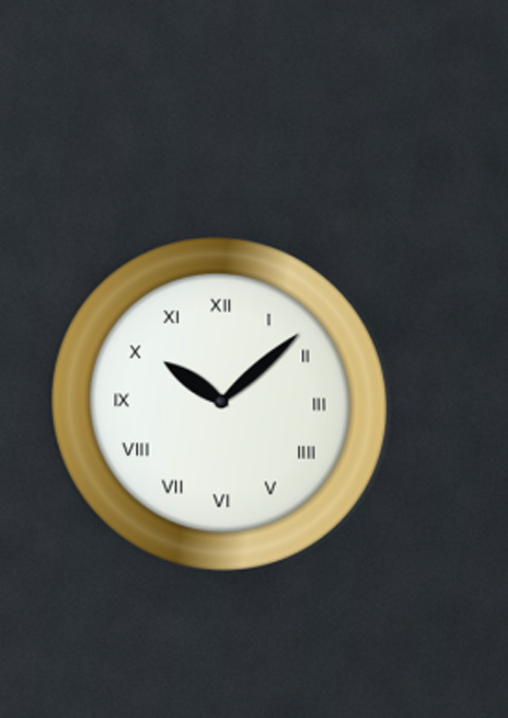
10:08
